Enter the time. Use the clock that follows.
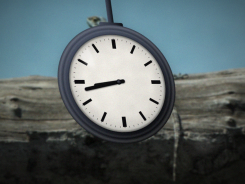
8:43
